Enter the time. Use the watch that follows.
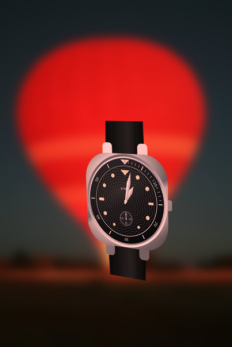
1:02
